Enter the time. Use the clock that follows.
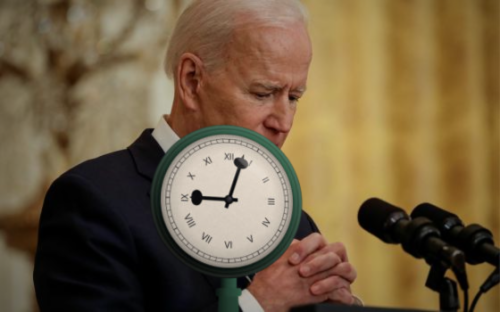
9:03
